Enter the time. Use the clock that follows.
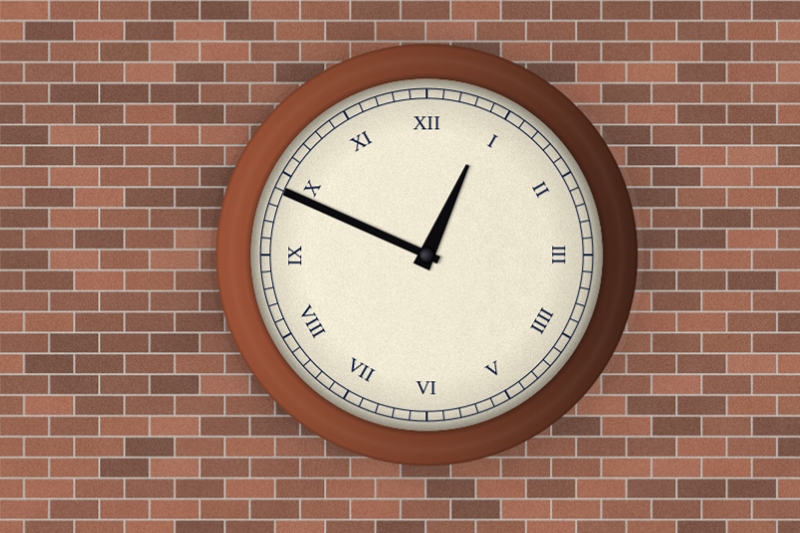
12:49
